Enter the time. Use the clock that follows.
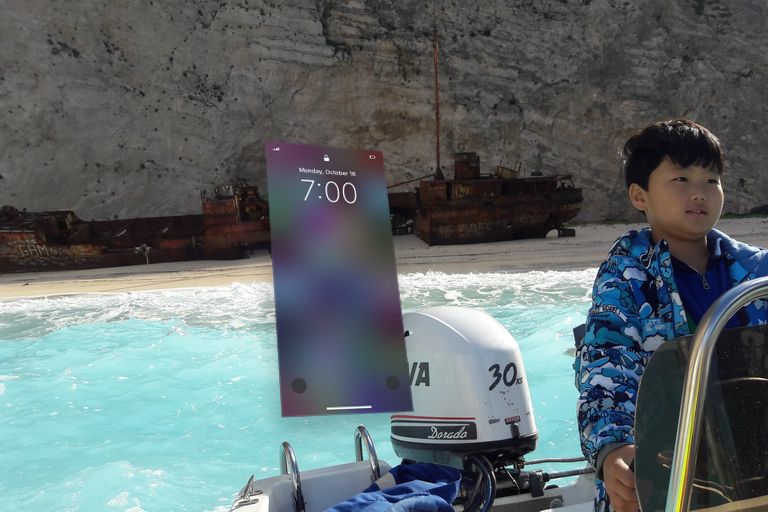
7:00
